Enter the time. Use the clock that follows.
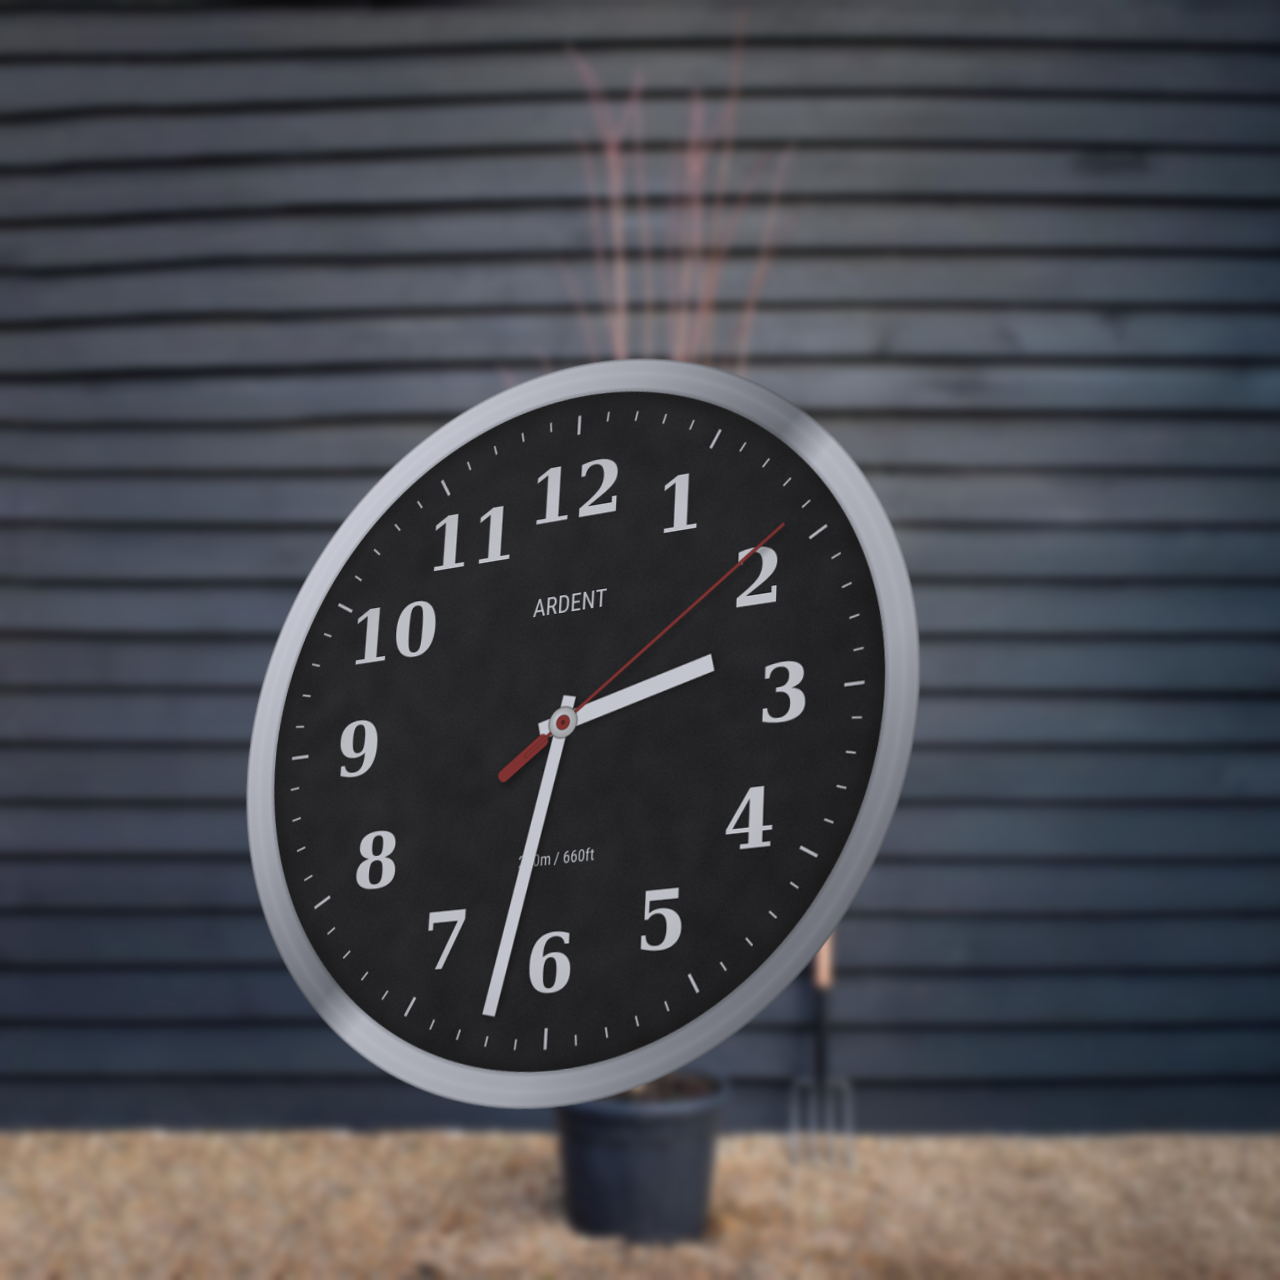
2:32:09
